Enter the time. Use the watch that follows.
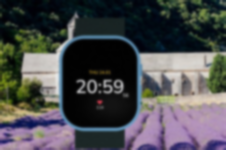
20:59
